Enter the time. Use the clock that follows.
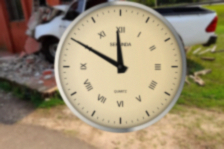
11:50
